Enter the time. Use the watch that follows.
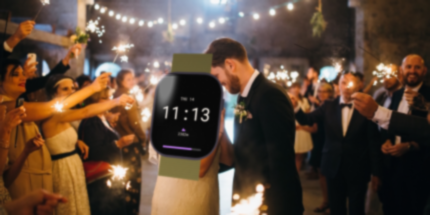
11:13
